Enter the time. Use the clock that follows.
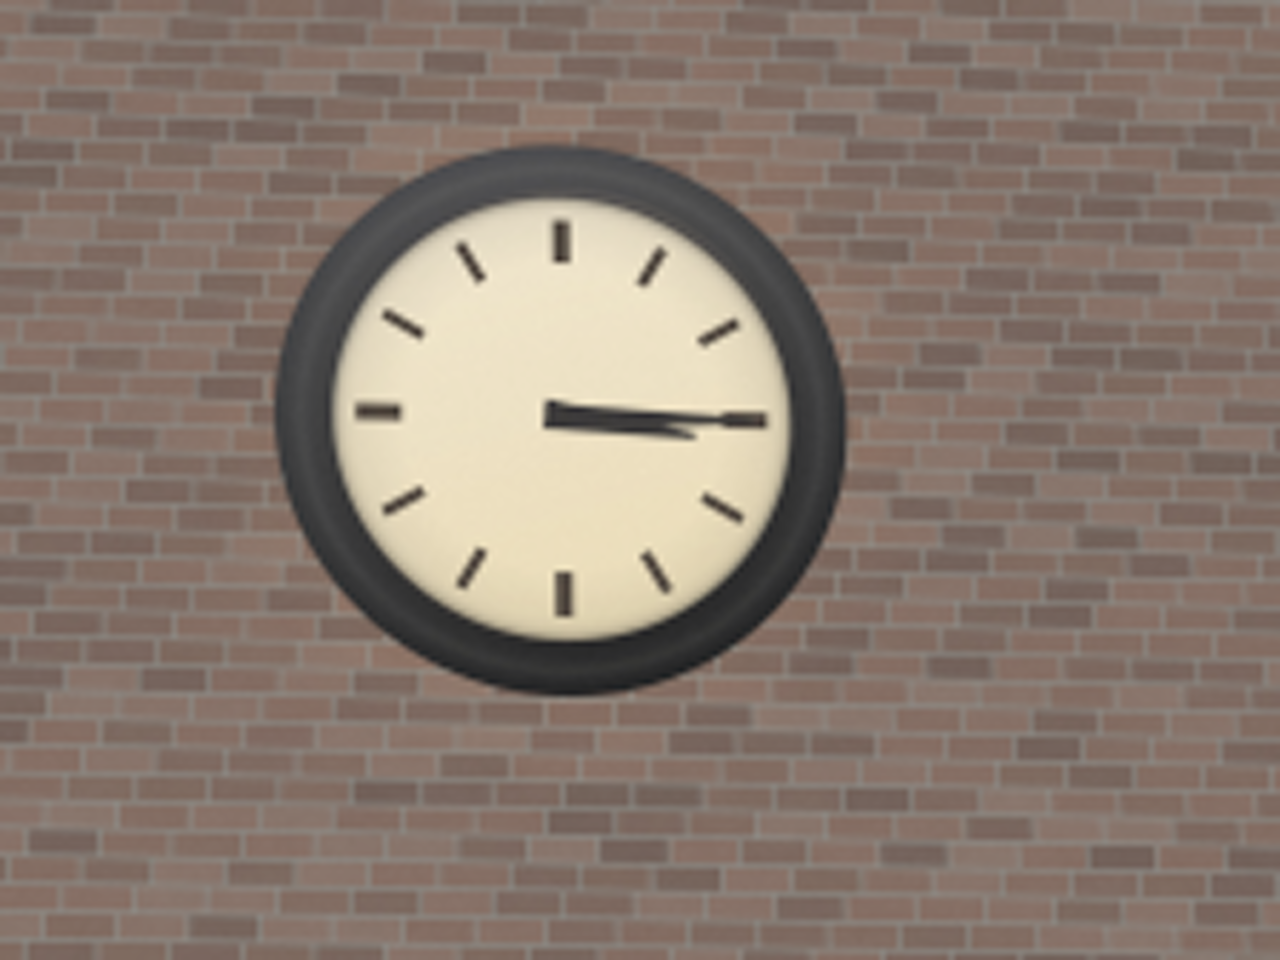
3:15
